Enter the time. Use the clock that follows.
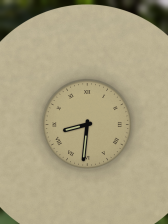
8:31
